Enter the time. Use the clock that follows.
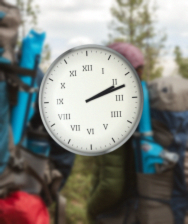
2:12
